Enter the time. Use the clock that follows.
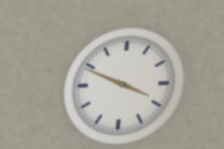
3:49
